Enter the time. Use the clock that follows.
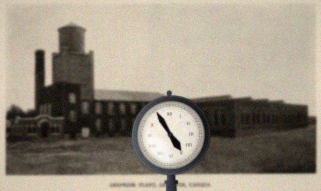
4:55
